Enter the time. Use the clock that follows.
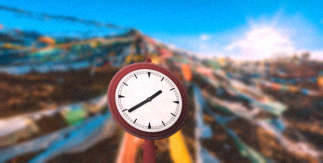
1:39
